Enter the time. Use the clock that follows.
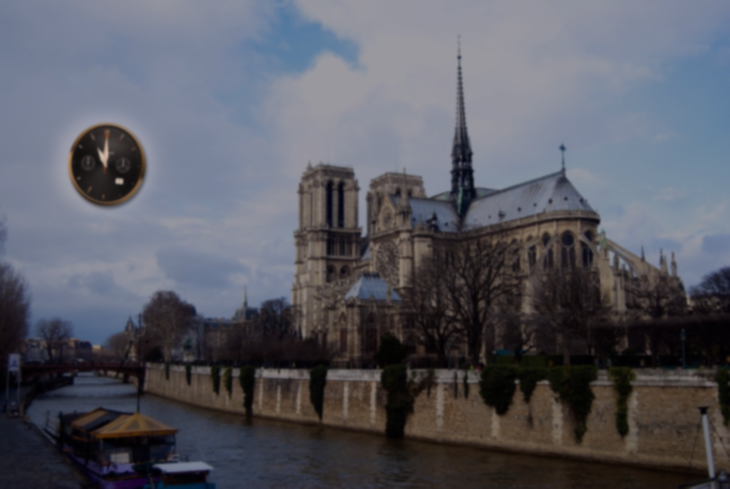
11:00
